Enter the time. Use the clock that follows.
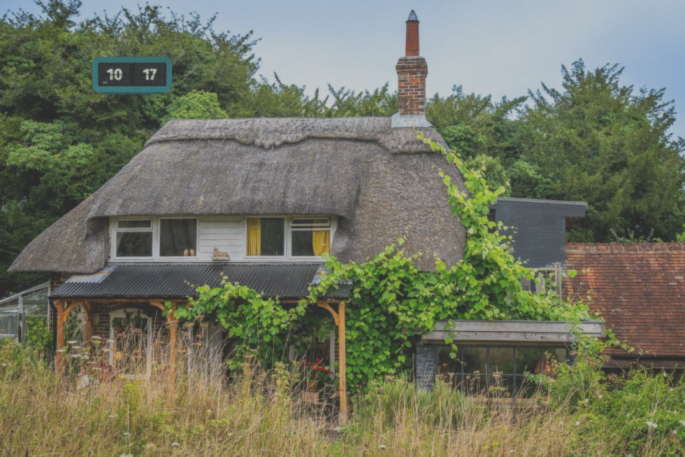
10:17
